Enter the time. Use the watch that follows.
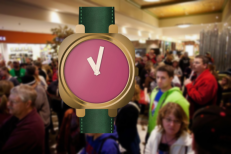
11:02
